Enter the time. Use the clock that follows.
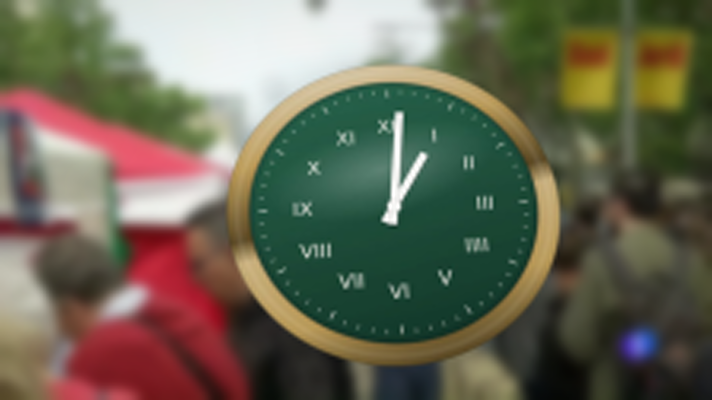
1:01
